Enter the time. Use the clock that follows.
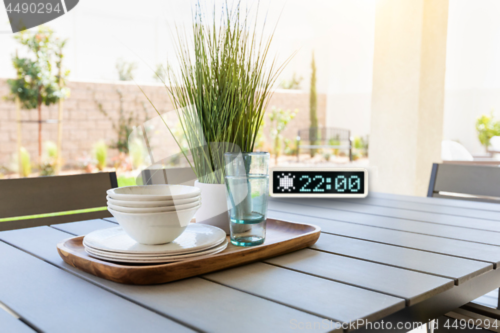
22:00
